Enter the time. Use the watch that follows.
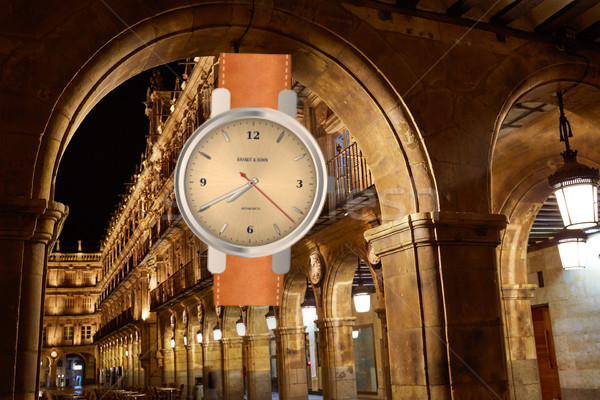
7:40:22
